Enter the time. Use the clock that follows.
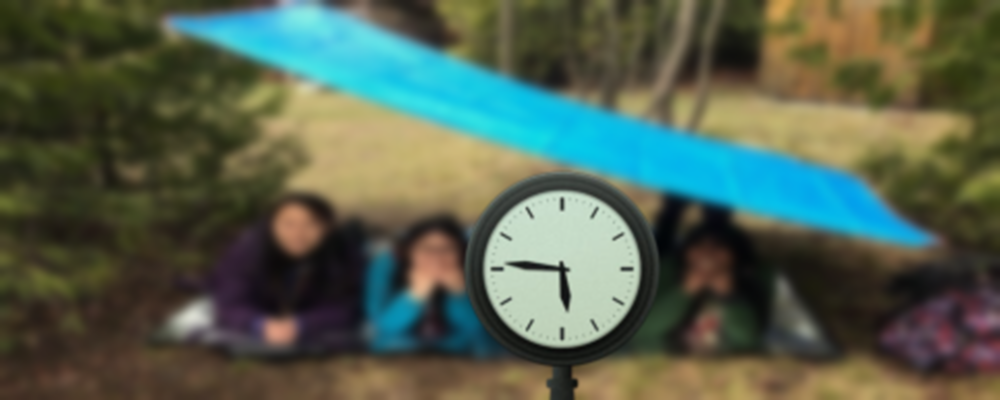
5:46
